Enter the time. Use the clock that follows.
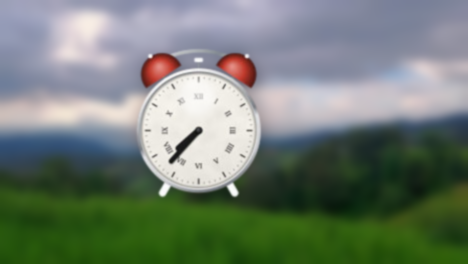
7:37
